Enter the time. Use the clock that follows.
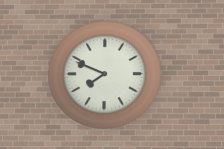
7:49
